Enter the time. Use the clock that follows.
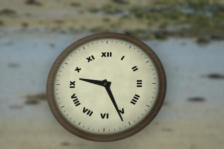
9:26
